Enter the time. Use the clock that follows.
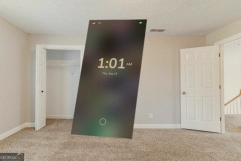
1:01
